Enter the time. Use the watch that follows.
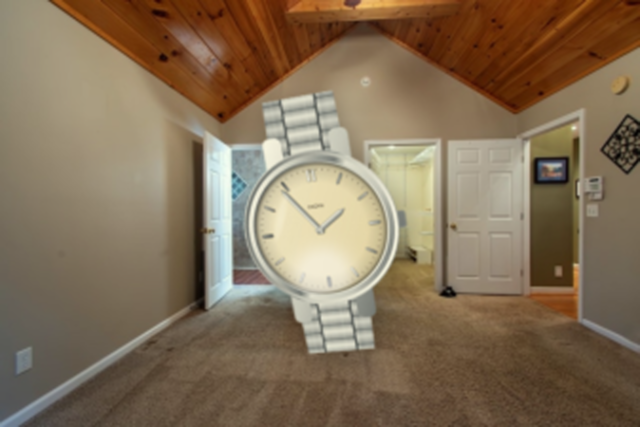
1:54
